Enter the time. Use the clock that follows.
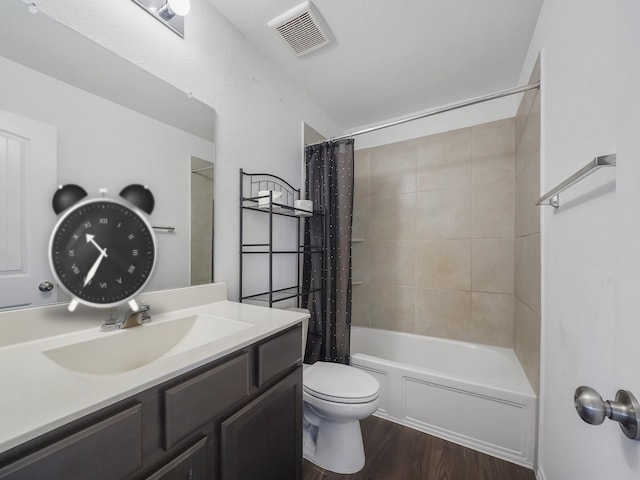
10:35
